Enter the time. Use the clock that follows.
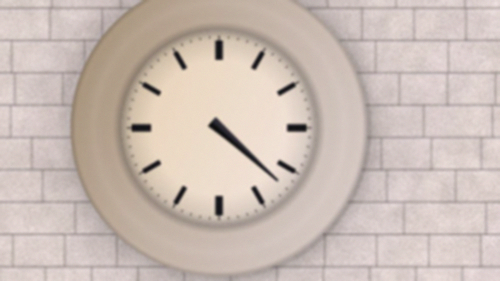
4:22
